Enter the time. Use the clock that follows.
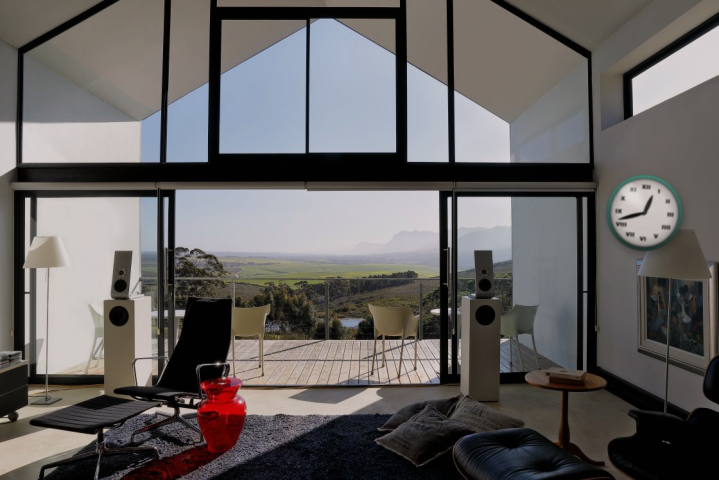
12:42
